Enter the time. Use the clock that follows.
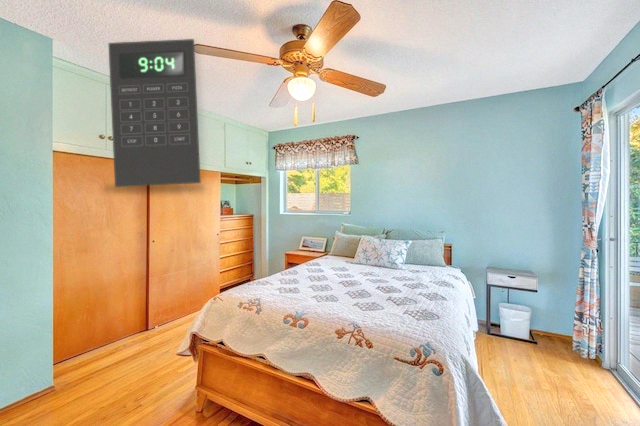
9:04
